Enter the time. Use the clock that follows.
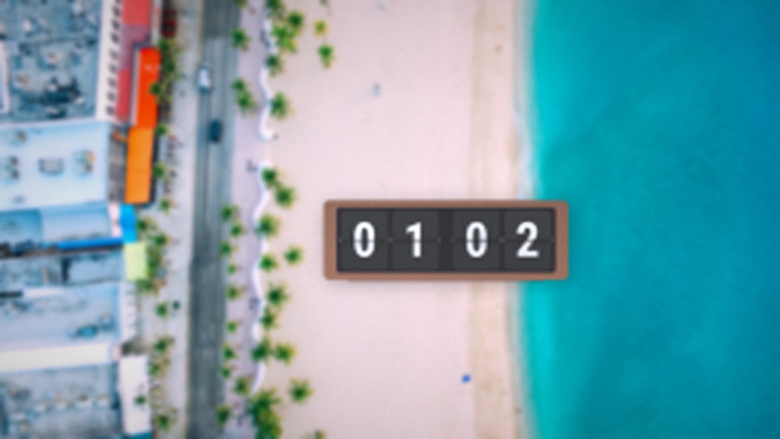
1:02
